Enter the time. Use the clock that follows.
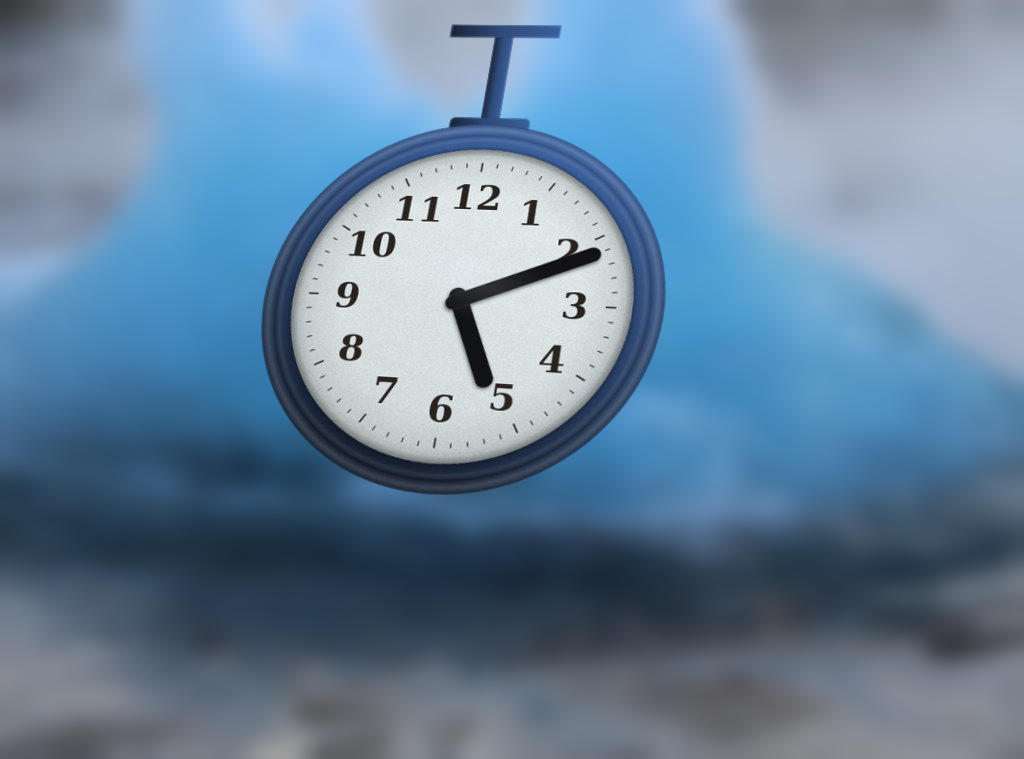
5:11
